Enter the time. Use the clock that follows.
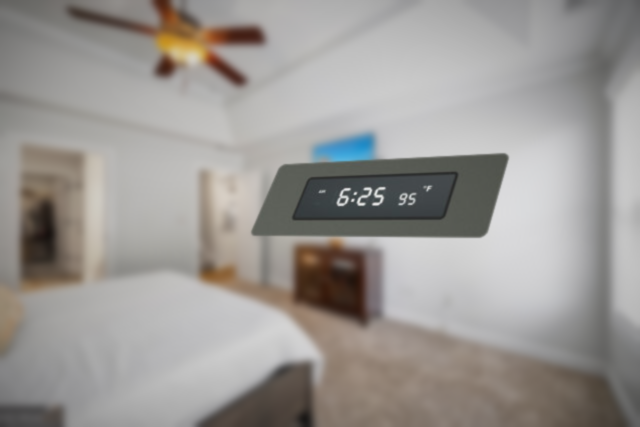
6:25
